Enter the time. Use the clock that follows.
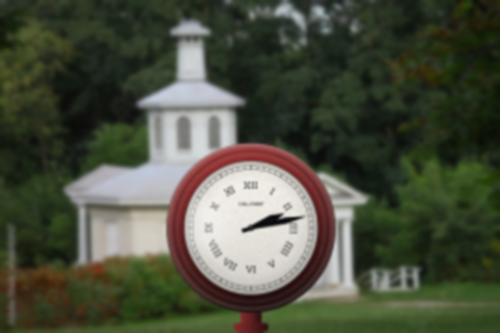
2:13
